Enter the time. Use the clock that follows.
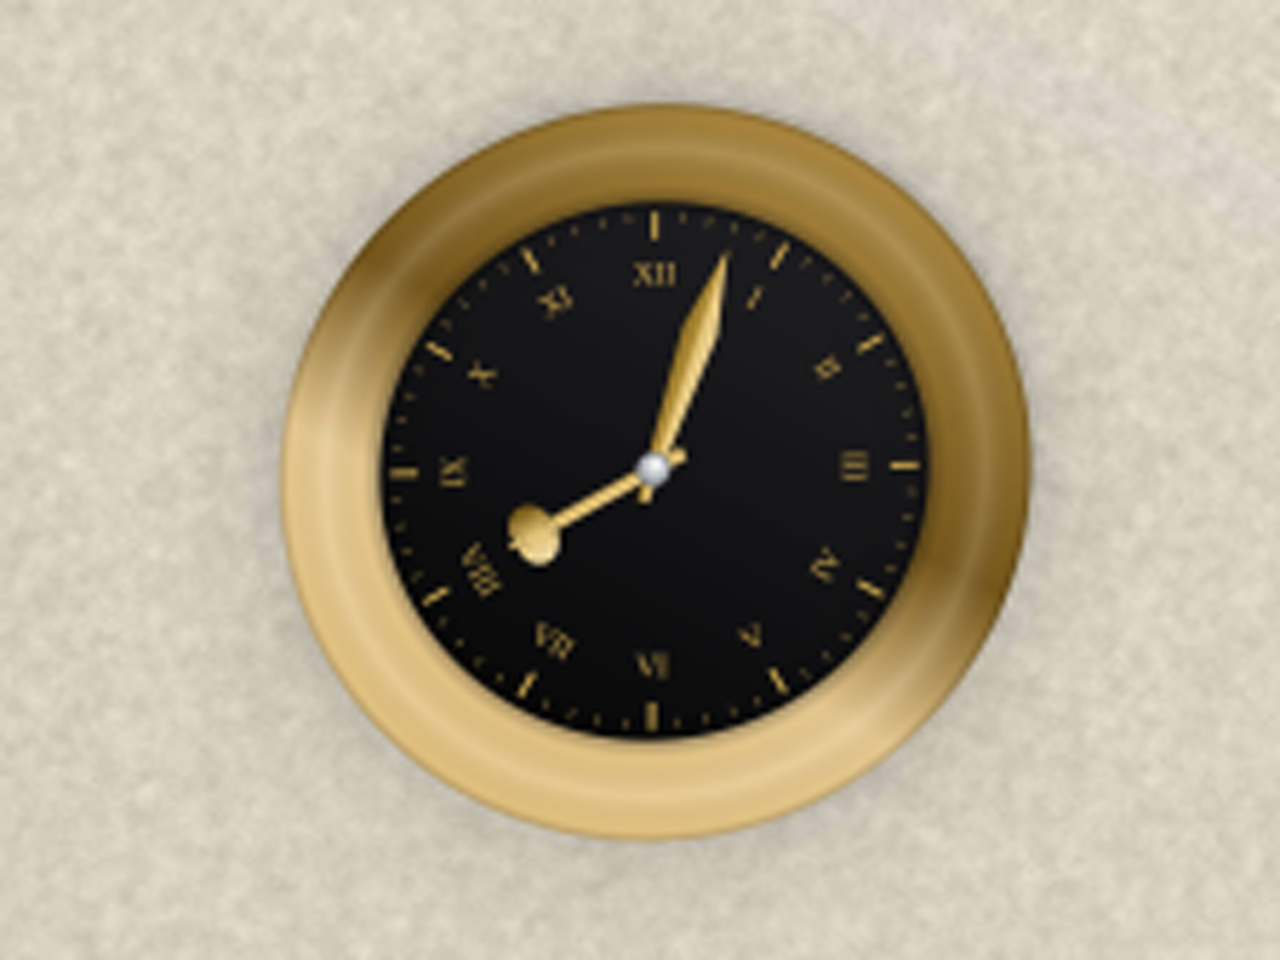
8:03
